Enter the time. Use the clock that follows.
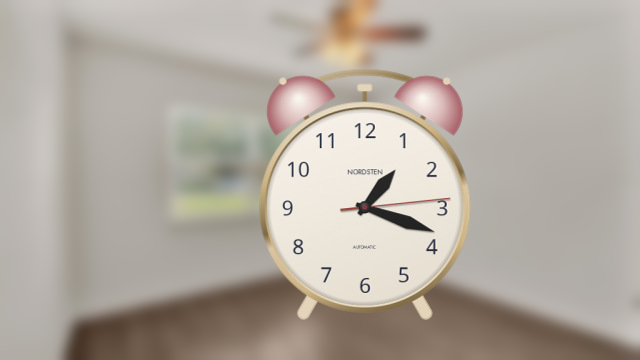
1:18:14
